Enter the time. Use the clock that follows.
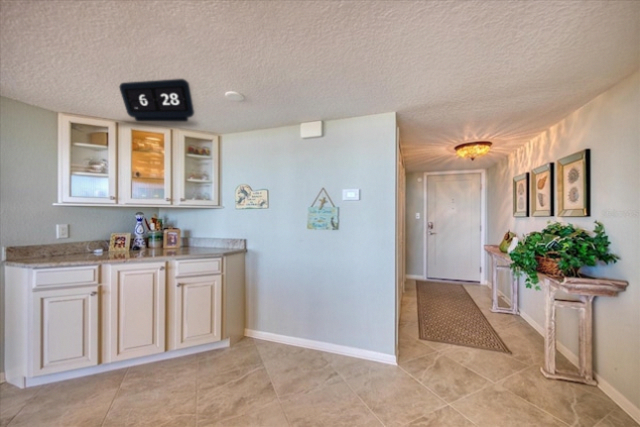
6:28
